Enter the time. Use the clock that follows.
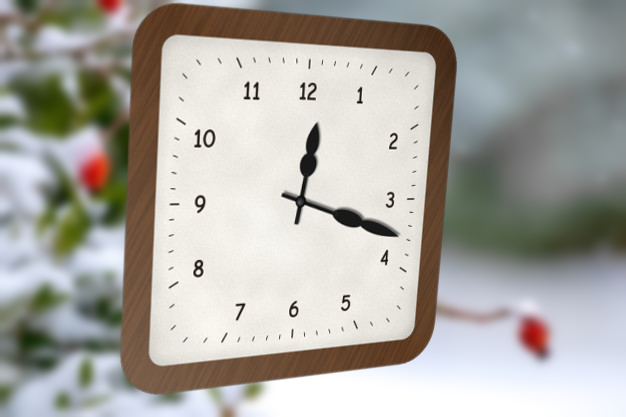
12:18
